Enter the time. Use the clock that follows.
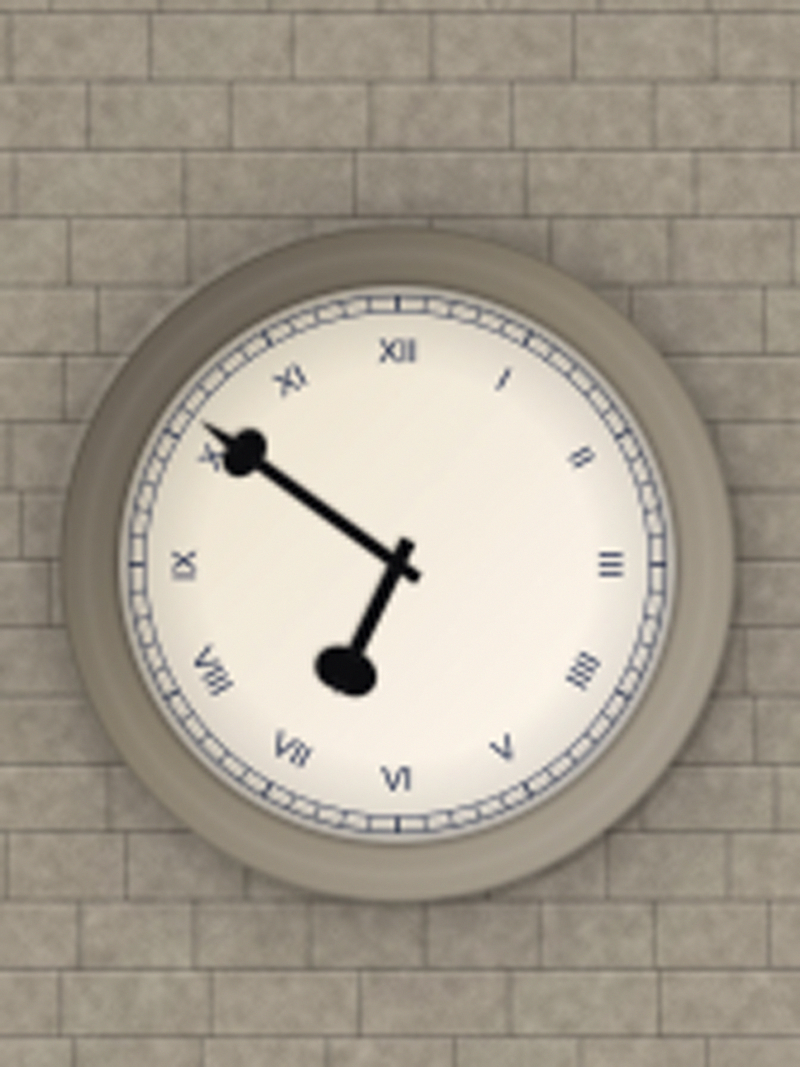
6:51
